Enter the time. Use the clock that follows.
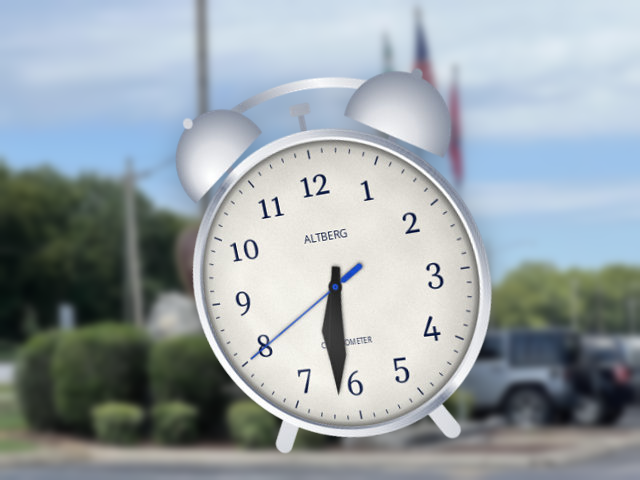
6:31:40
